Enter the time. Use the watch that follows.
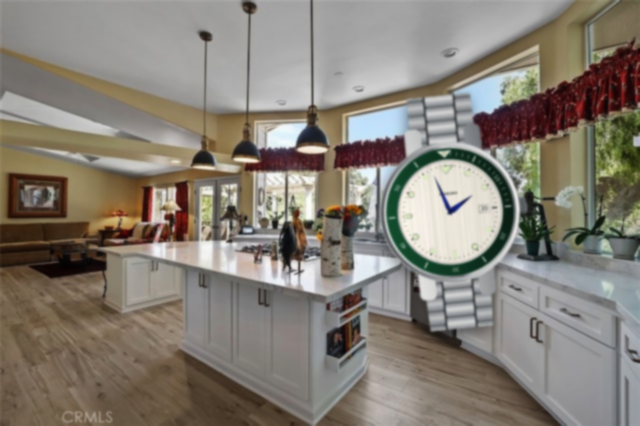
1:57
